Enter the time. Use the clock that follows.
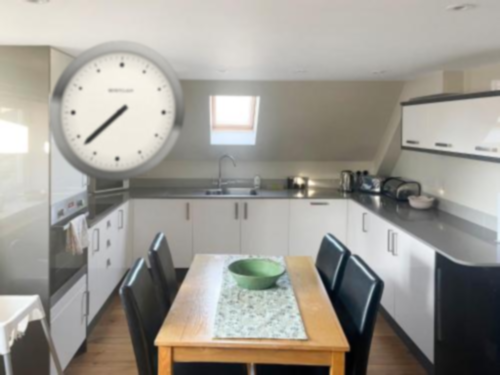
7:38
